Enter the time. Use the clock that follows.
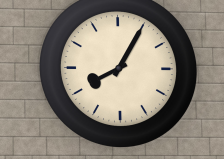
8:05
